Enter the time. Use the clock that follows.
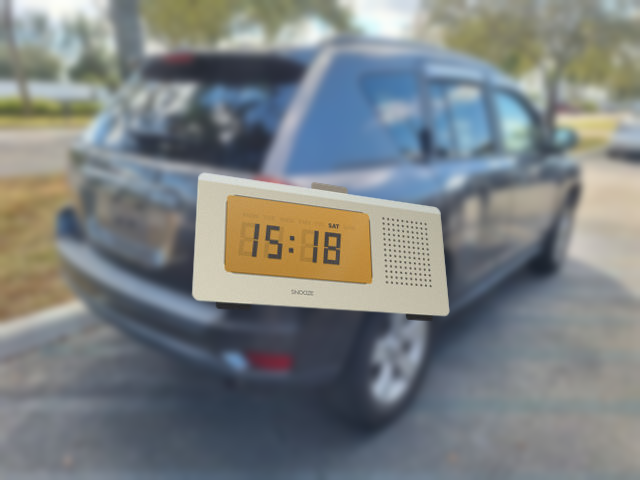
15:18
